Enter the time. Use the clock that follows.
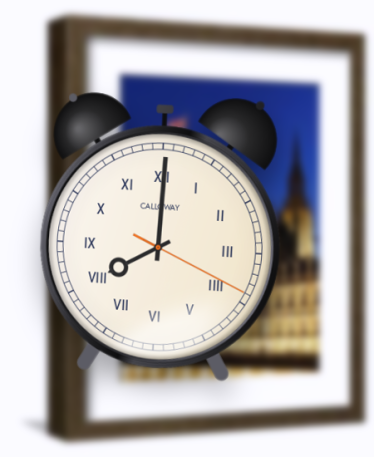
8:00:19
